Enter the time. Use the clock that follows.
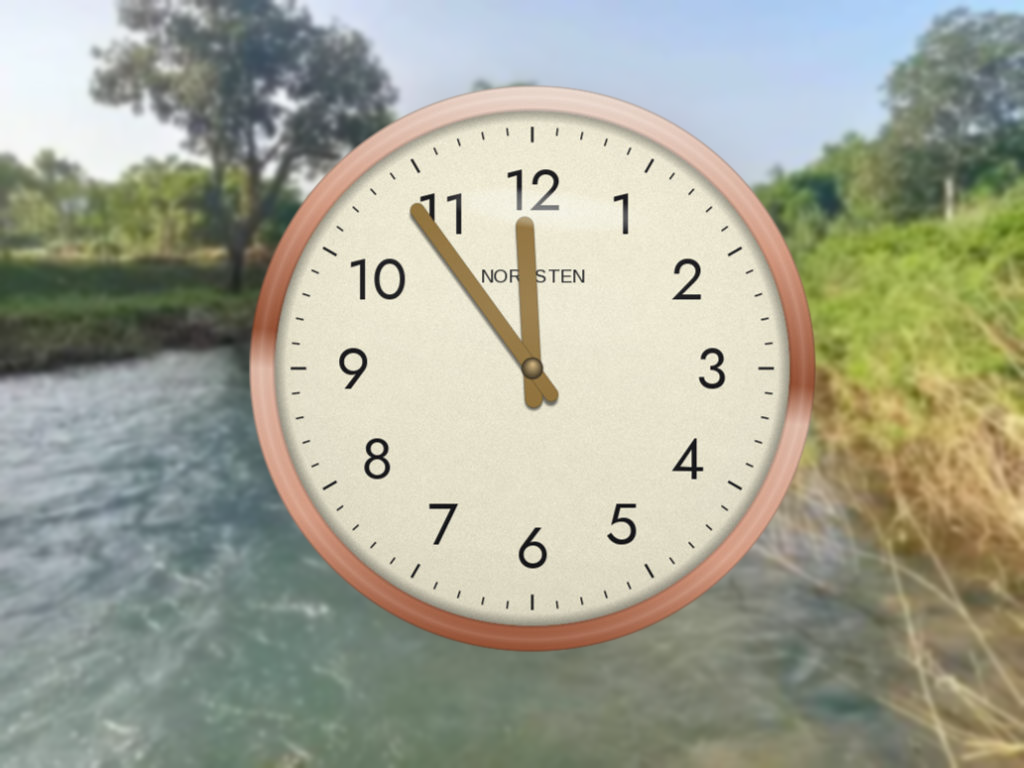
11:54
